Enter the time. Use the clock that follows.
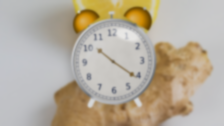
10:21
